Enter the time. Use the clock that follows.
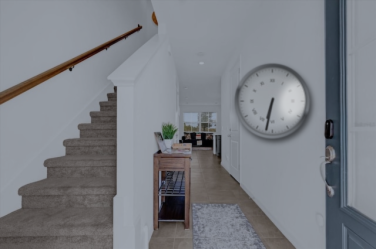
6:32
